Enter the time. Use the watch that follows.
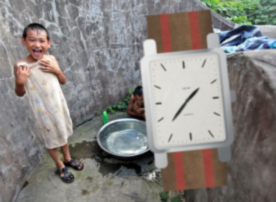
1:37
